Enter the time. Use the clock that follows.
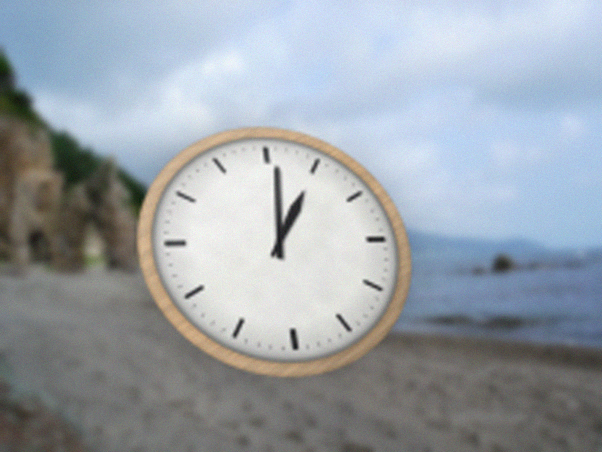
1:01
